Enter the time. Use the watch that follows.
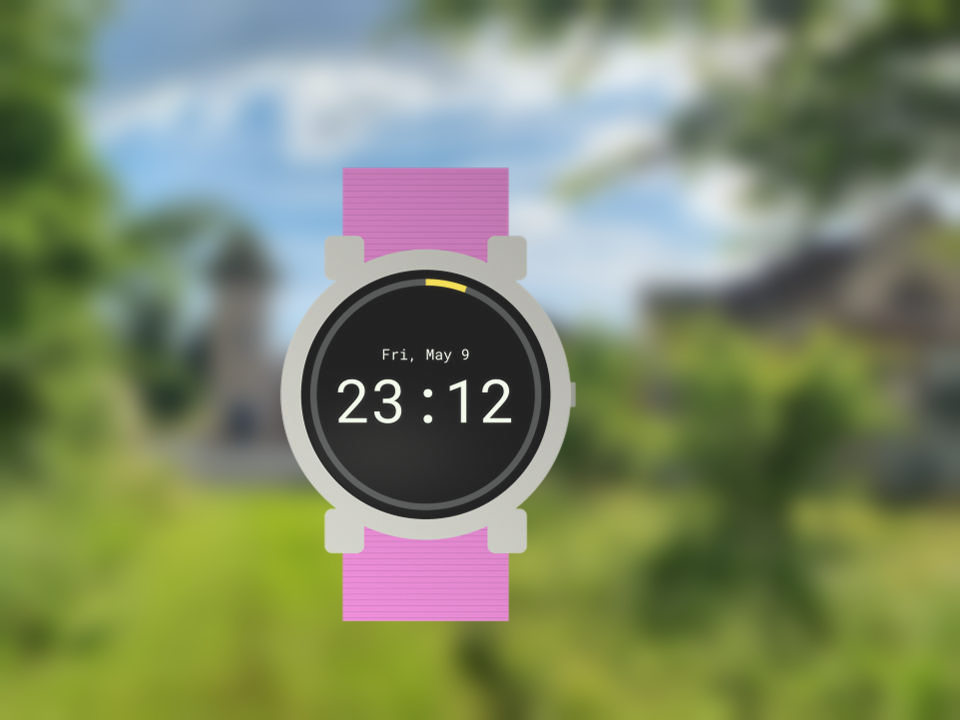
23:12
